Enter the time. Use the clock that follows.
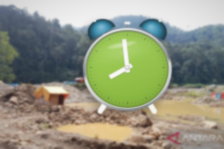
7:59
